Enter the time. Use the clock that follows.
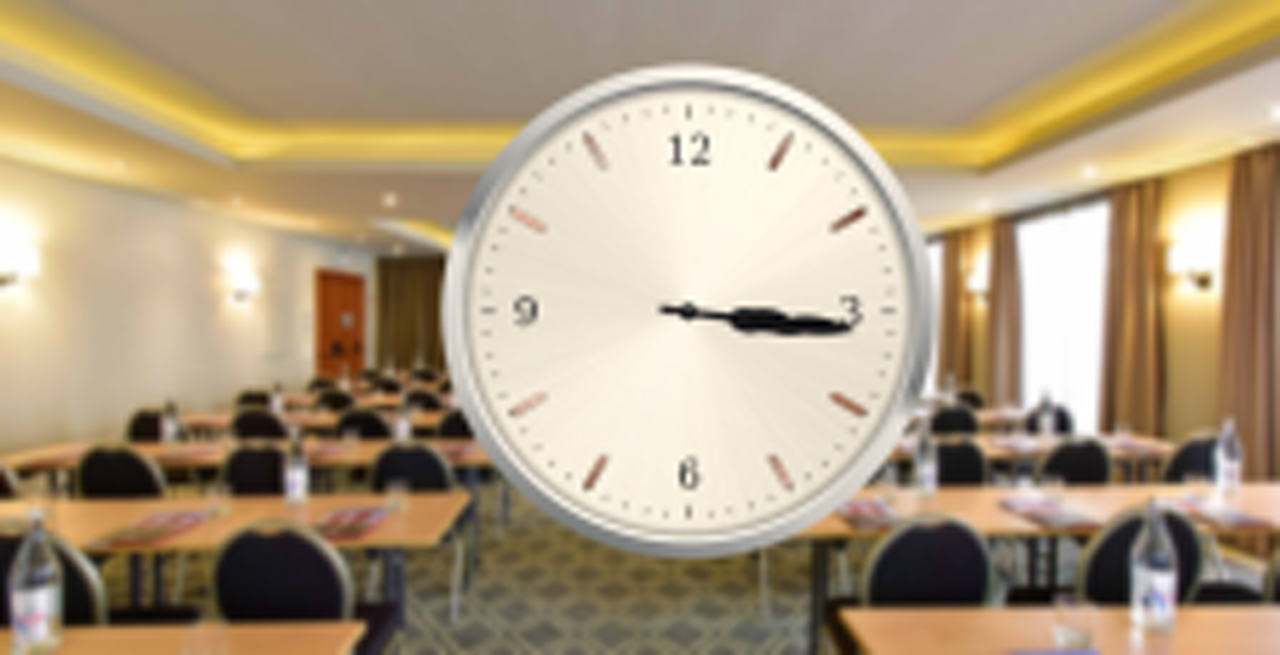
3:16
